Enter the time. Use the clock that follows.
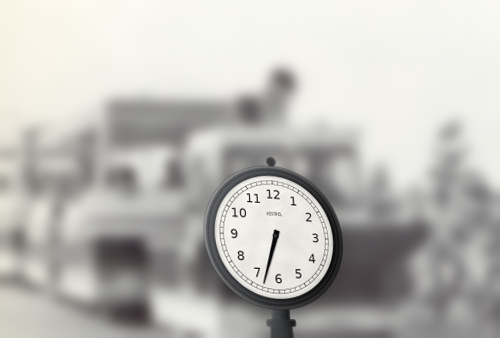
6:33
